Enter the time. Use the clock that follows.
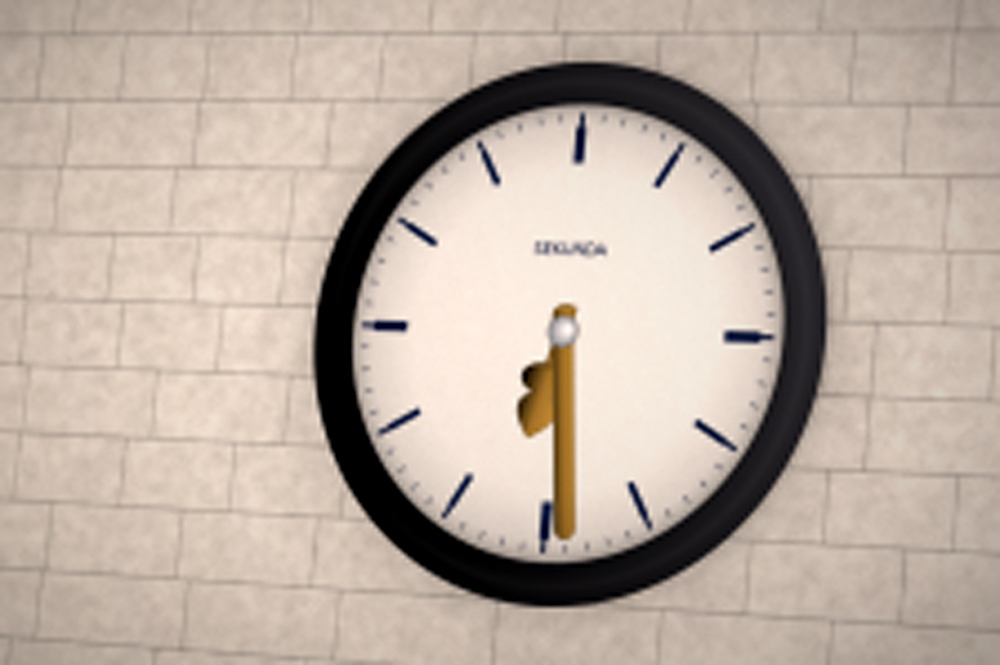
6:29
